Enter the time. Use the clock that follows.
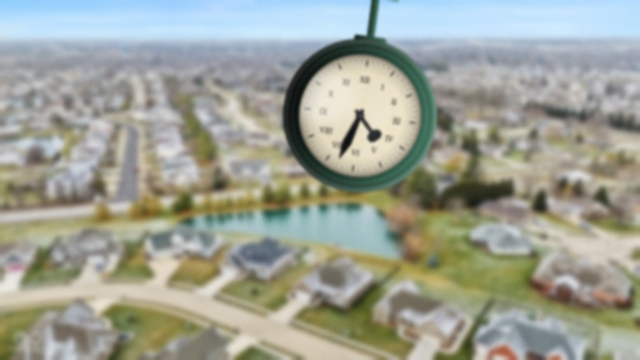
4:33
